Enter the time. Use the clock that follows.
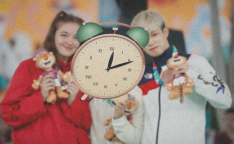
12:11
